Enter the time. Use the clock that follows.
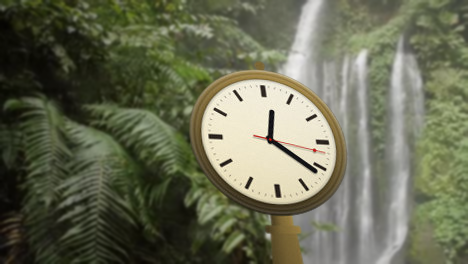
12:21:17
